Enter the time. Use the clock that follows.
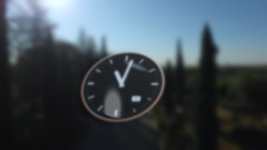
11:02
